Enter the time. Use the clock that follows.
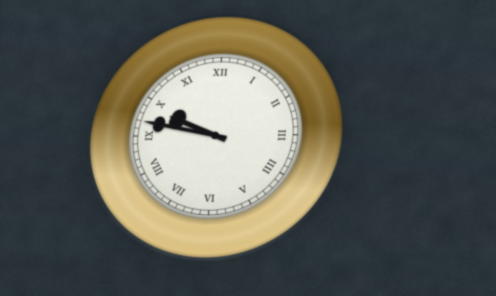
9:47
